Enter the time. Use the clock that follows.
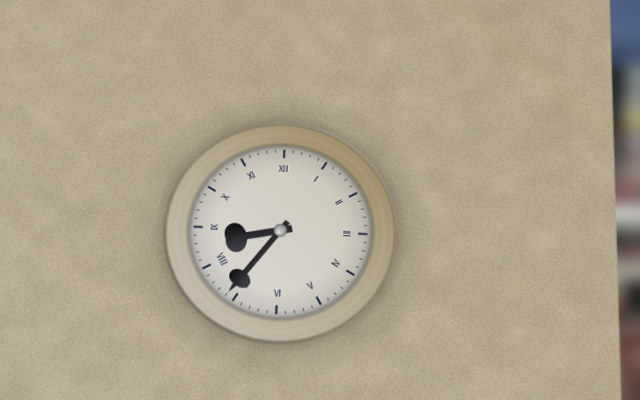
8:36
